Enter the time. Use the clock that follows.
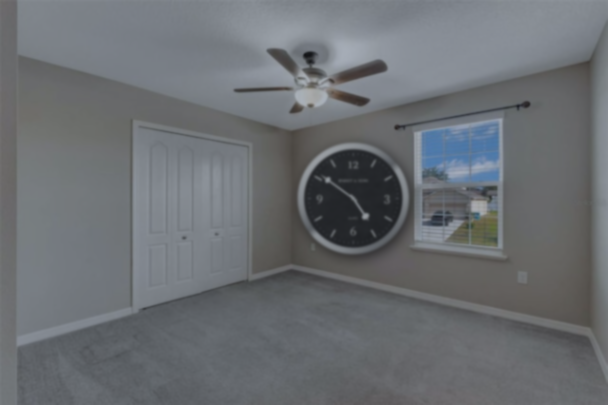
4:51
